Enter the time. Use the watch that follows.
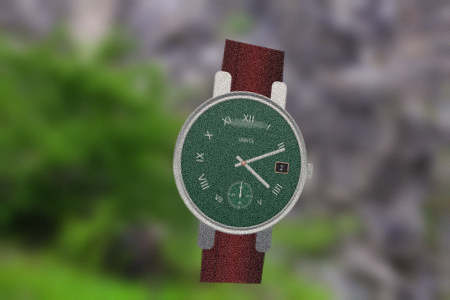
4:11
